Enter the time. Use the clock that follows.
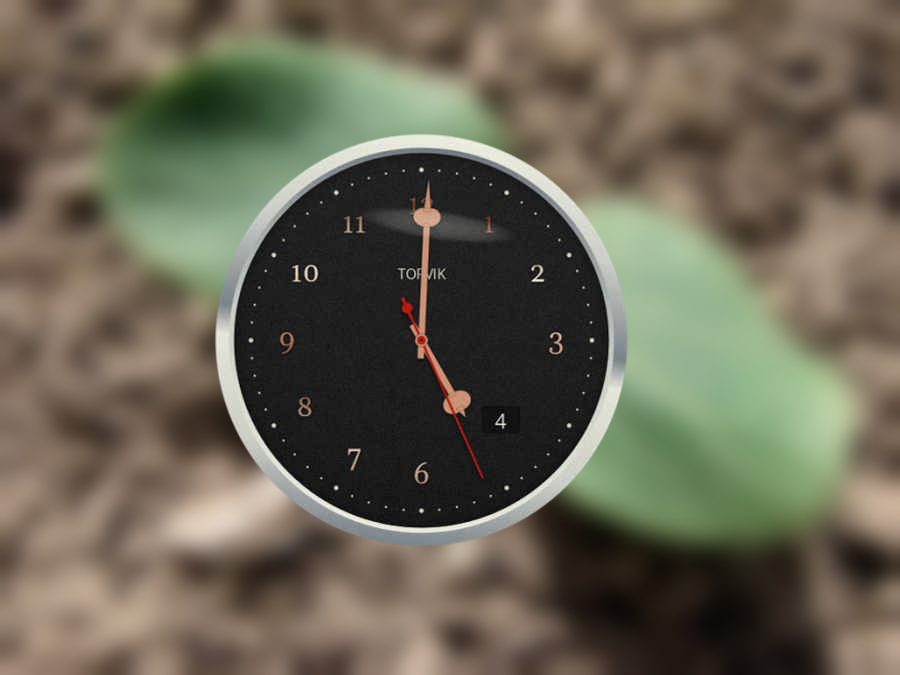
5:00:26
